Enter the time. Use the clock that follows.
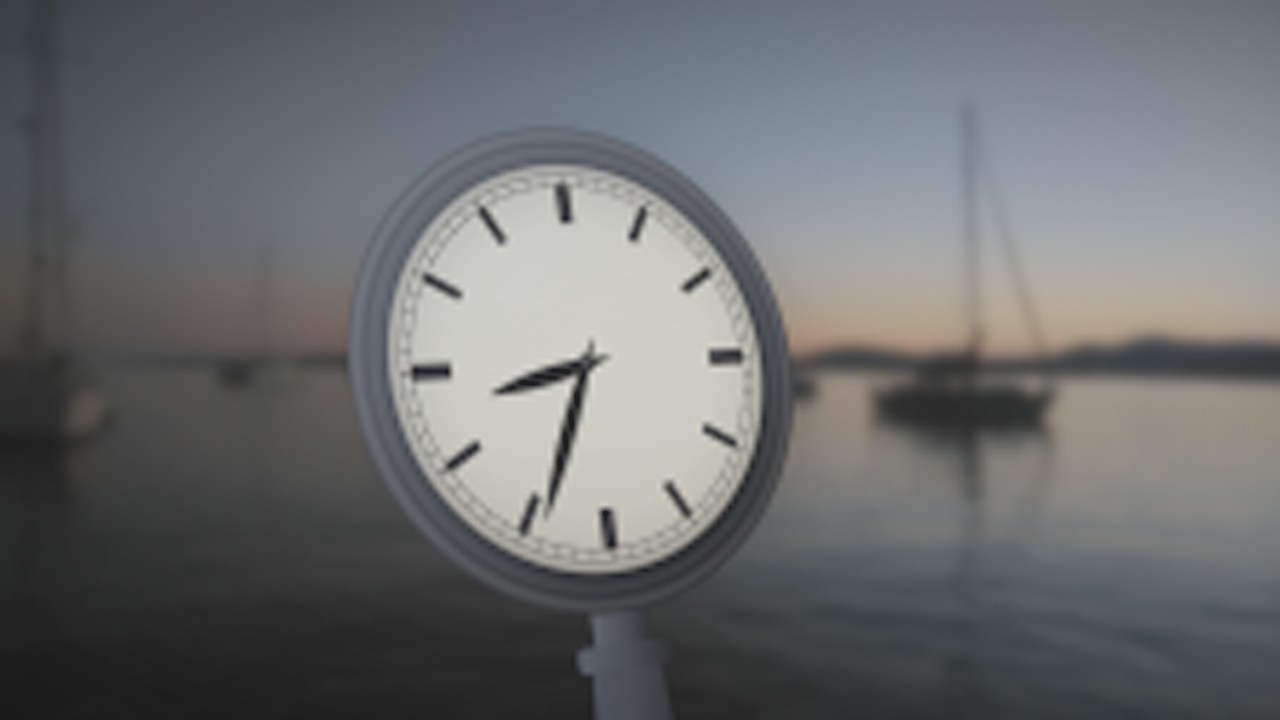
8:34
